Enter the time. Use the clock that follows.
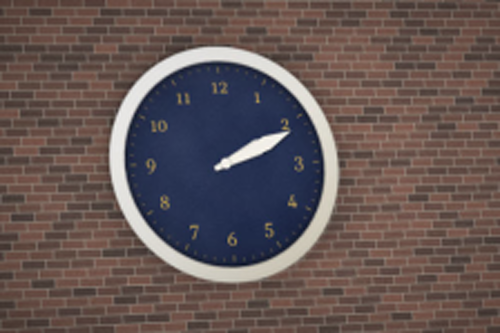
2:11
